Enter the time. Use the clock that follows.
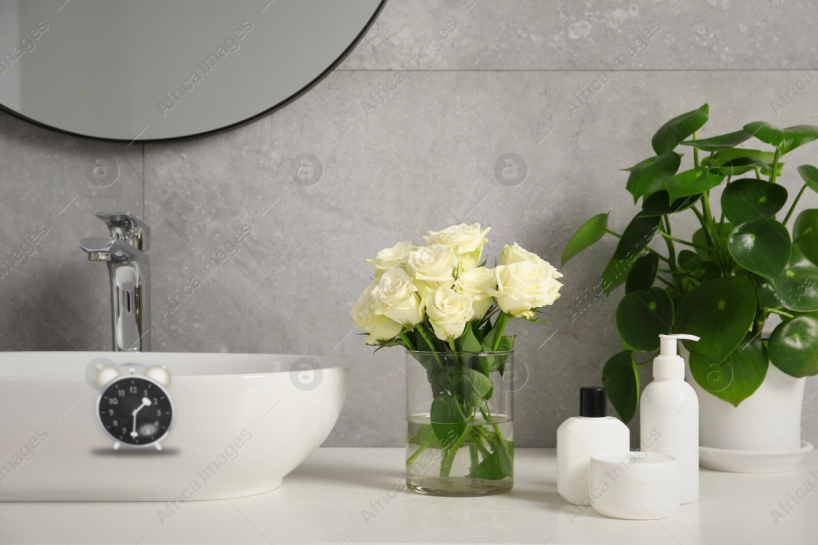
1:31
